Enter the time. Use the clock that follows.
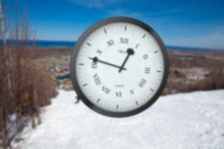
12:47
